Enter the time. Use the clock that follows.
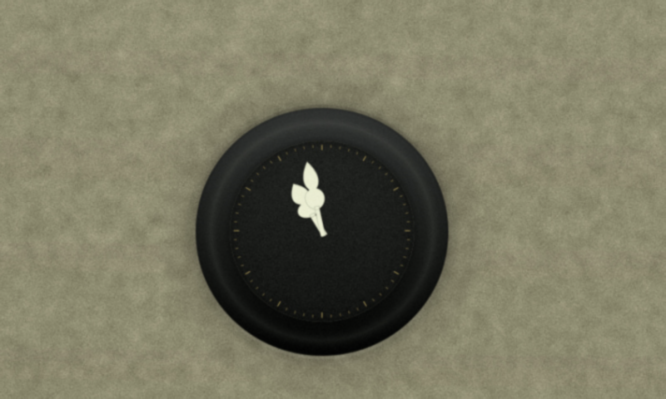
10:58
